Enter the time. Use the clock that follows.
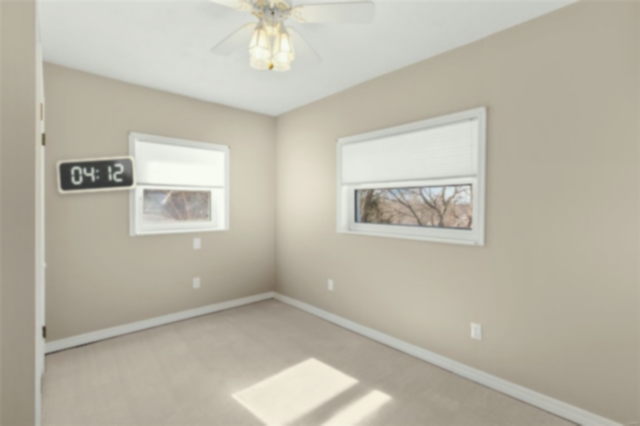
4:12
